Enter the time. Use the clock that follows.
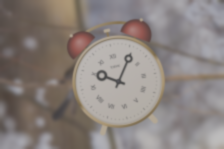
10:06
